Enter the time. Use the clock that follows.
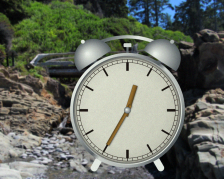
12:35
